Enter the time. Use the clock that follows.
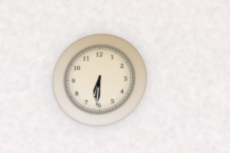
6:31
